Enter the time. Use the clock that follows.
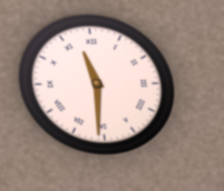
11:31
